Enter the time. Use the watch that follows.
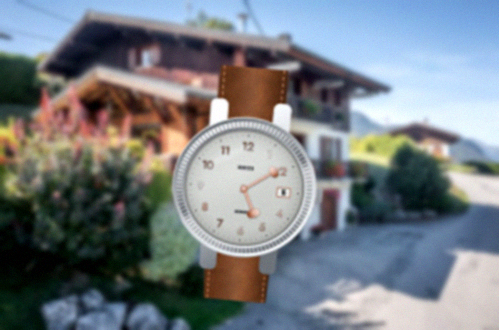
5:09
